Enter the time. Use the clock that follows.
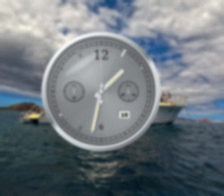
1:32
